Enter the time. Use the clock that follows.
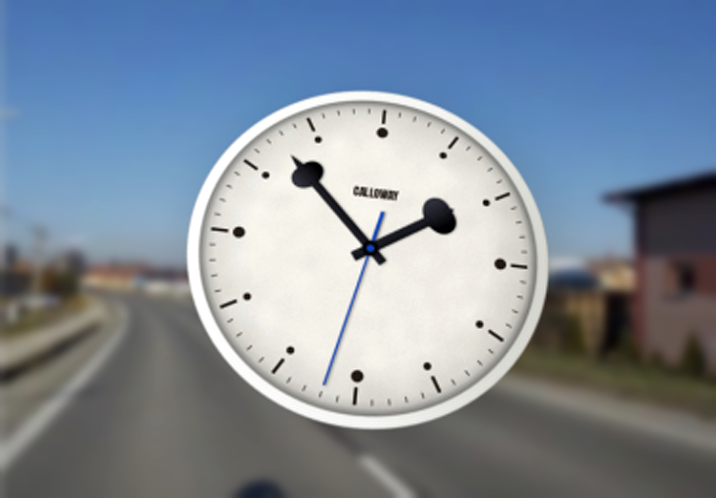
1:52:32
